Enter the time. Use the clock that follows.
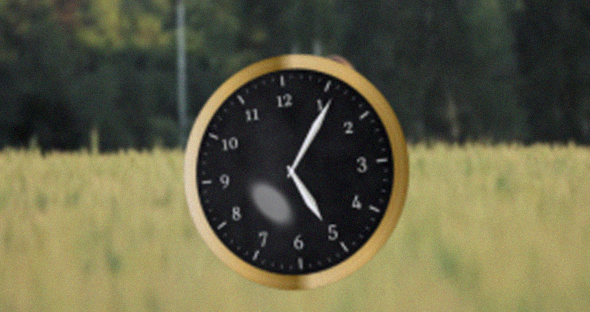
5:06
